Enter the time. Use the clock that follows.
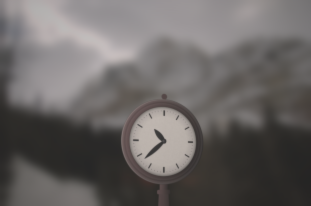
10:38
